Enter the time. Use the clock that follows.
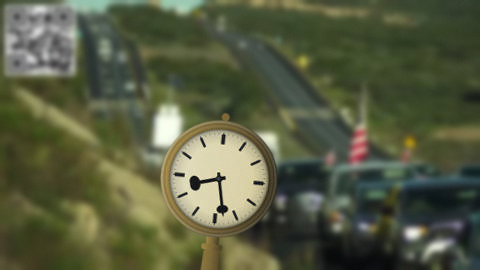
8:28
